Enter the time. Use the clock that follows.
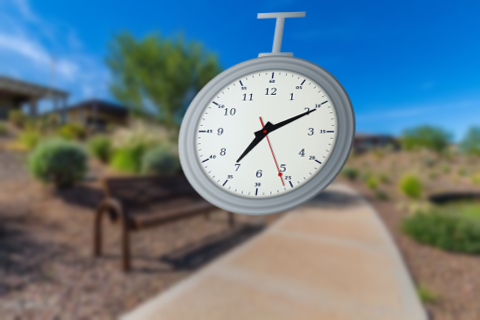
7:10:26
